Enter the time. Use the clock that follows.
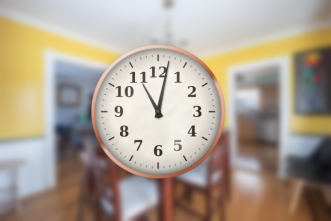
11:02
